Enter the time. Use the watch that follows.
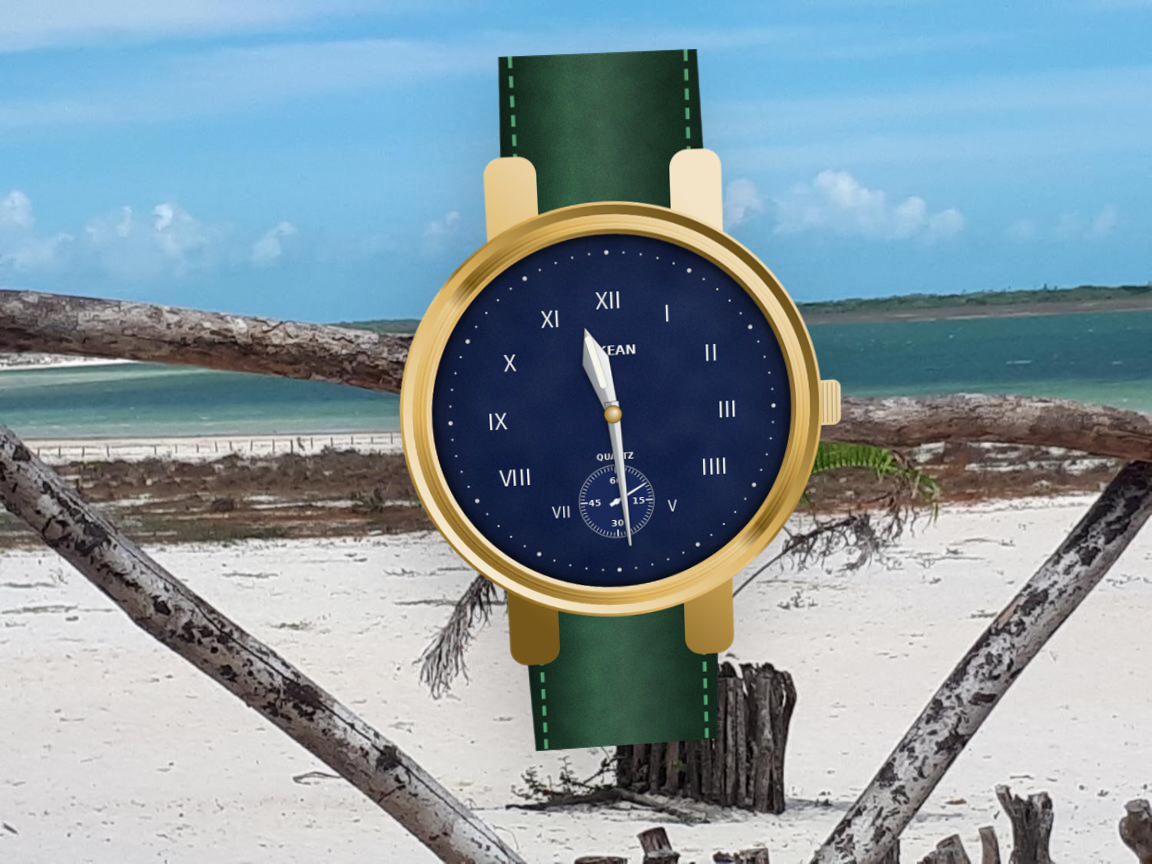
11:29:10
